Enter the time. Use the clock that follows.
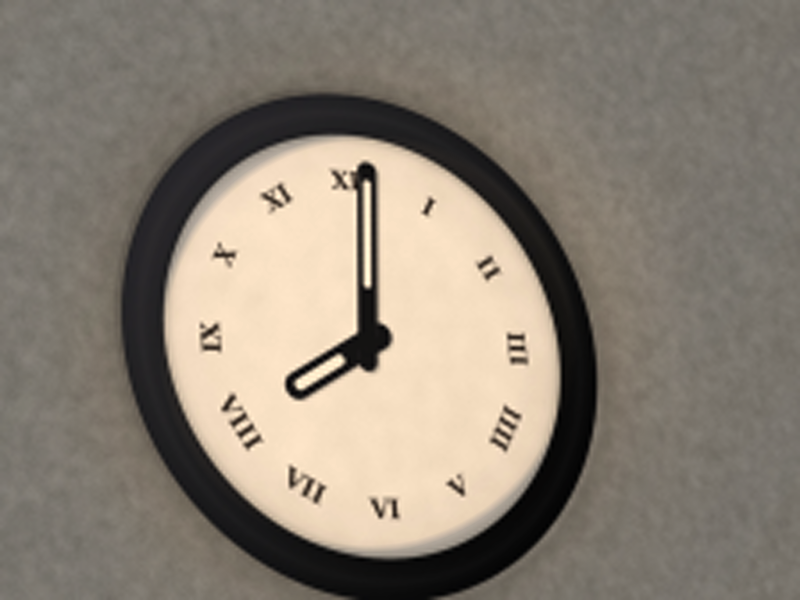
8:01
